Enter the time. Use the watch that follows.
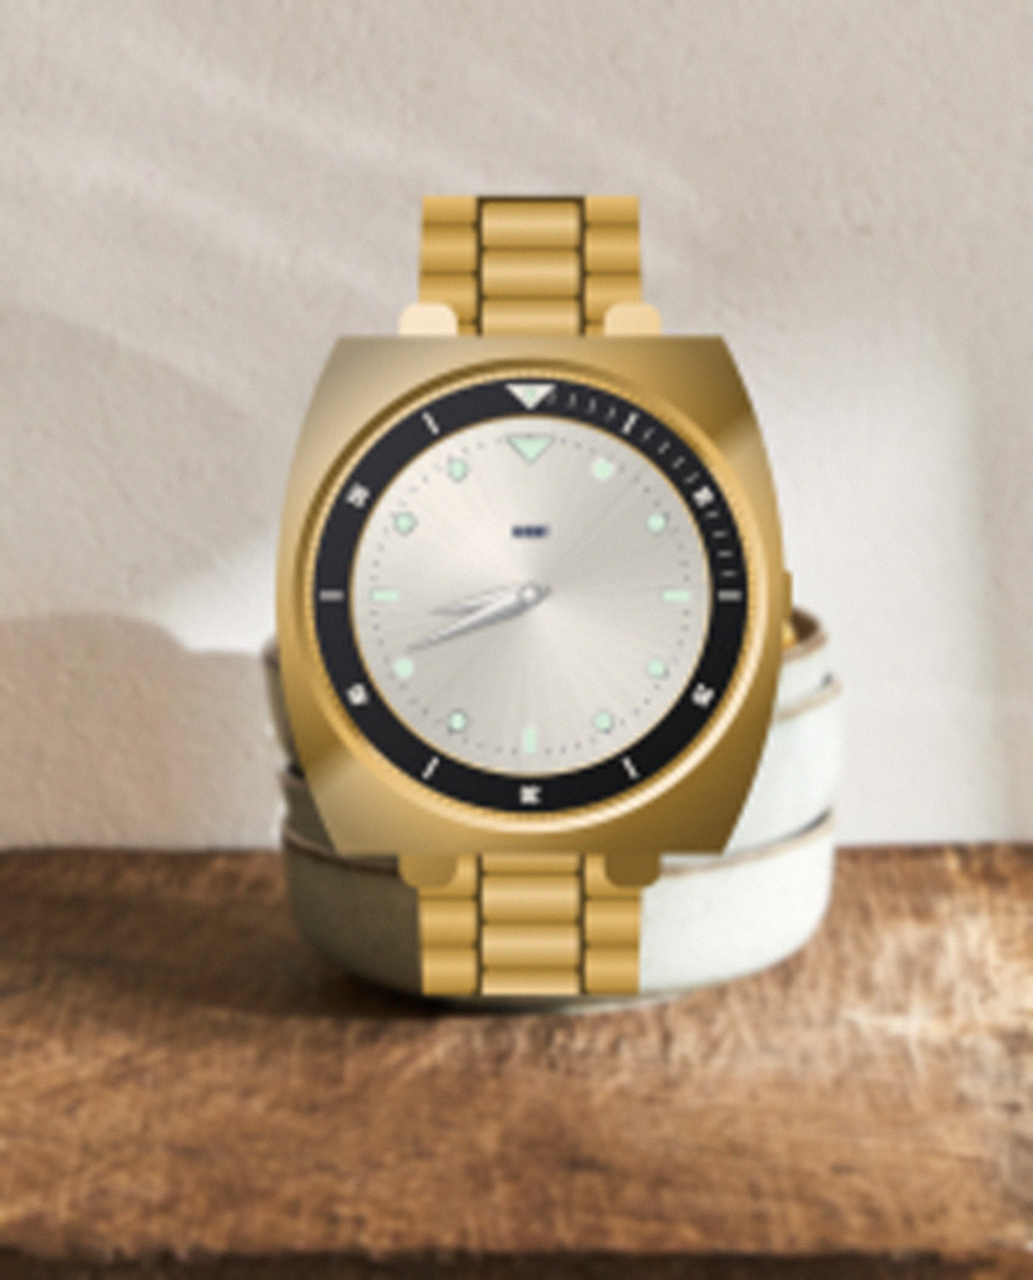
8:41
